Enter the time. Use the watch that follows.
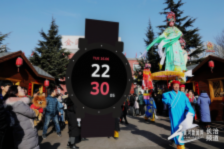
22:30
